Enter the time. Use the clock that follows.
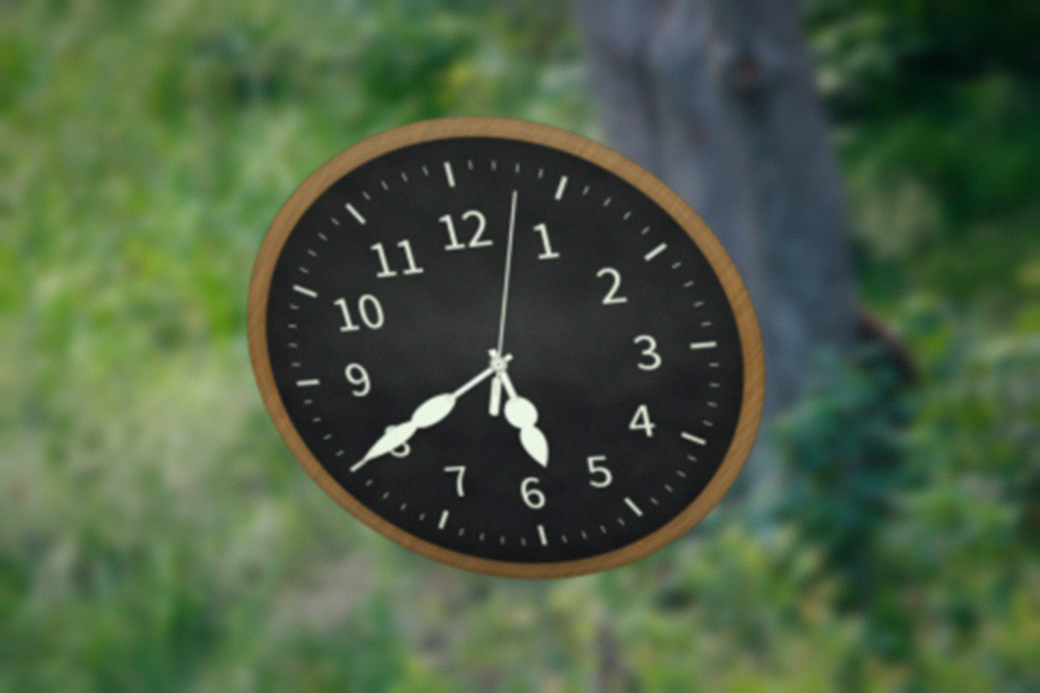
5:40:03
